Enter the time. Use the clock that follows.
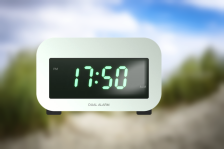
17:50
